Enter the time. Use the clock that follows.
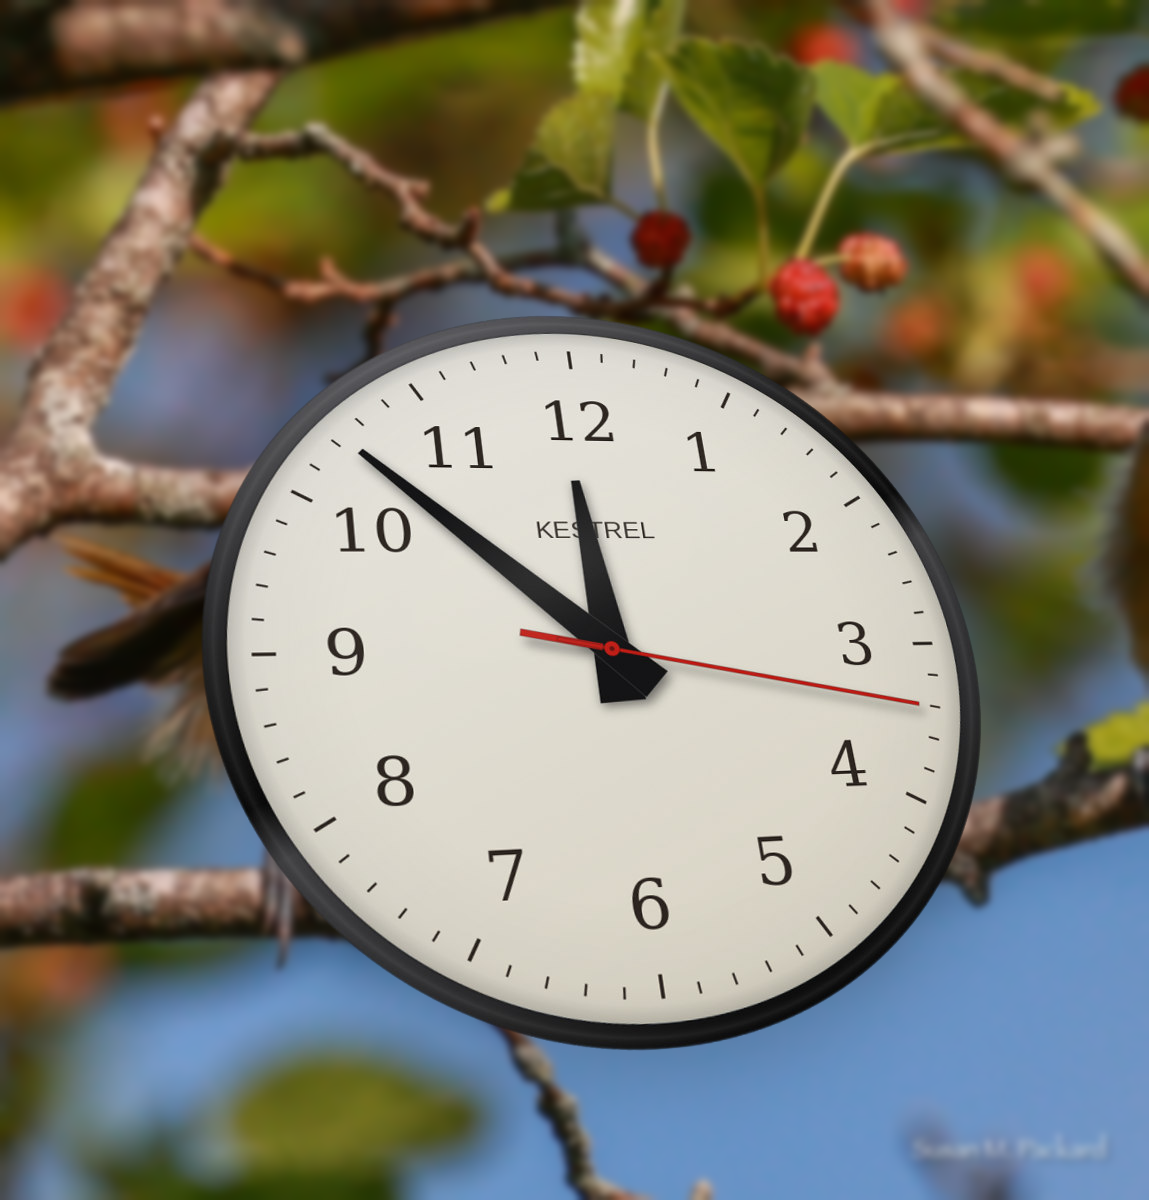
11:52:17
